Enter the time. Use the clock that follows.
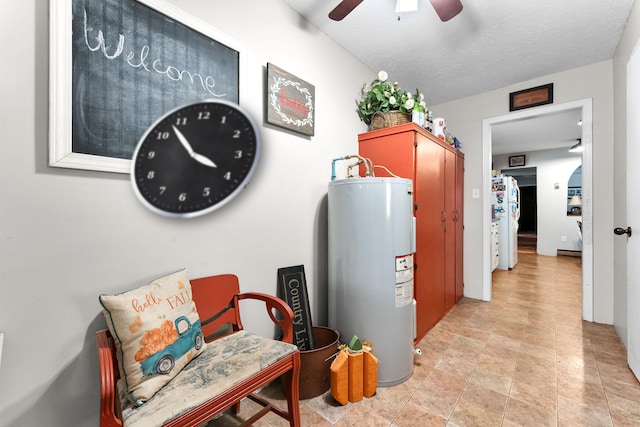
3:53
